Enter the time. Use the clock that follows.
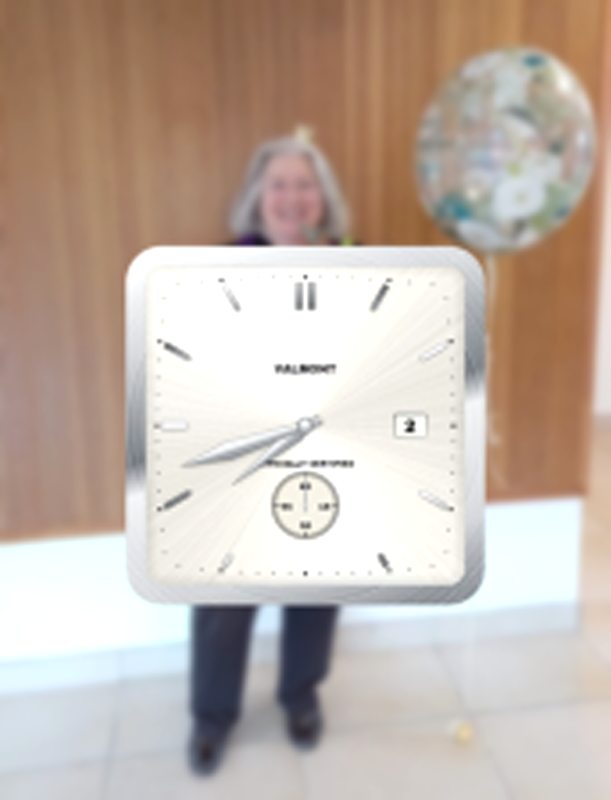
7:42
